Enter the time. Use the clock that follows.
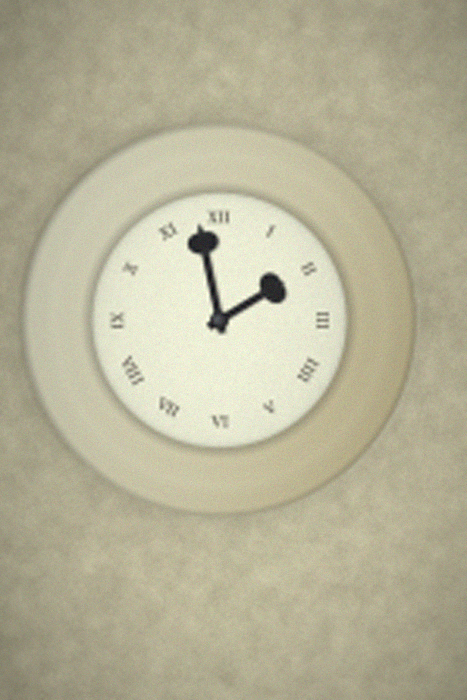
1:58
